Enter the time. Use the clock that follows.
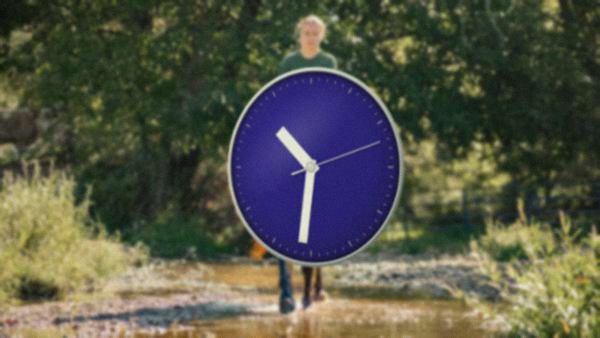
10:31:12
